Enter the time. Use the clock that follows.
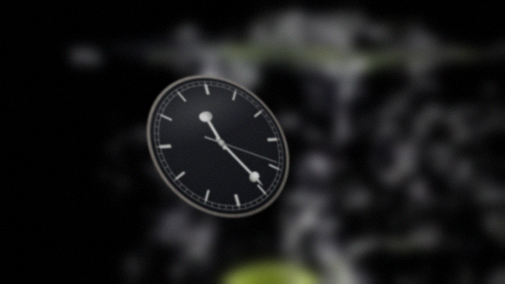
11:24:19
